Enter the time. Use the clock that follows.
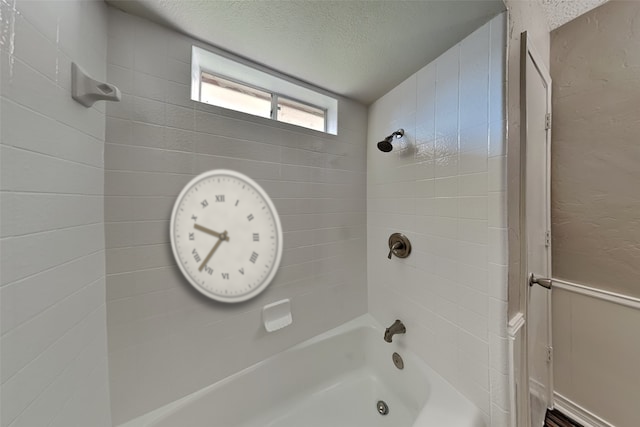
9:37
